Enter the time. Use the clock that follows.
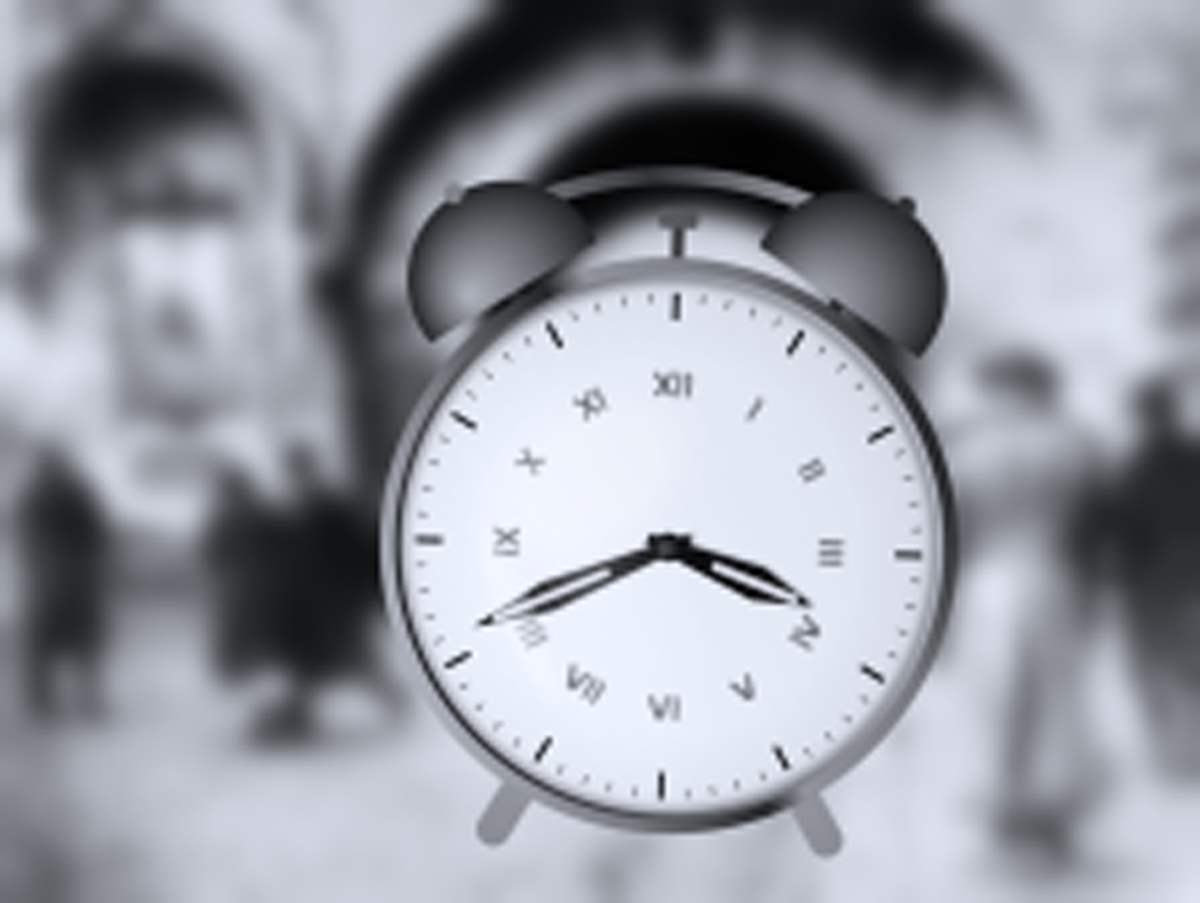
3:41
